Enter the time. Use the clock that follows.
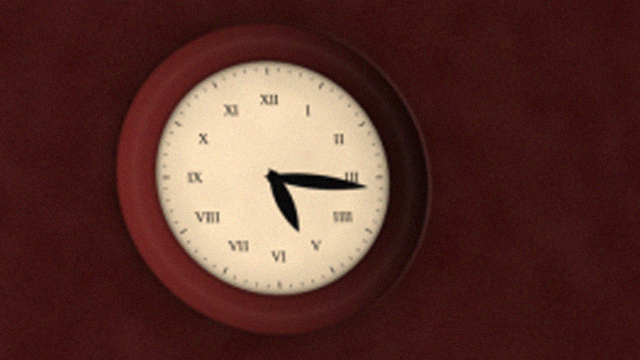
5:16
